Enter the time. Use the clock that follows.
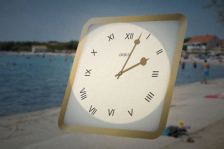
2:03
